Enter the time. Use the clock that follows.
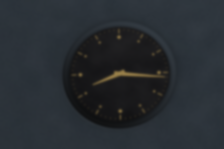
8:16
